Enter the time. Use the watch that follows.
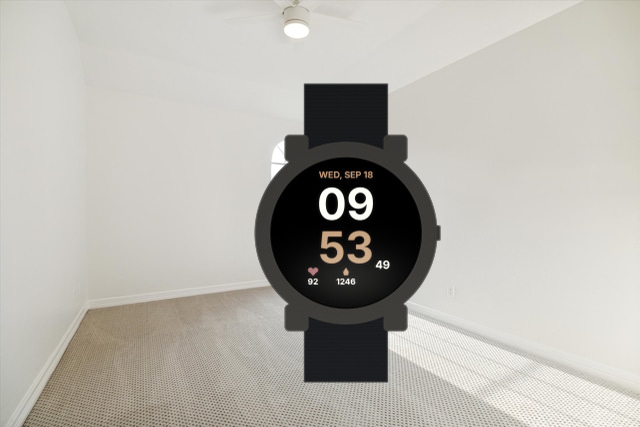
9:53:49
